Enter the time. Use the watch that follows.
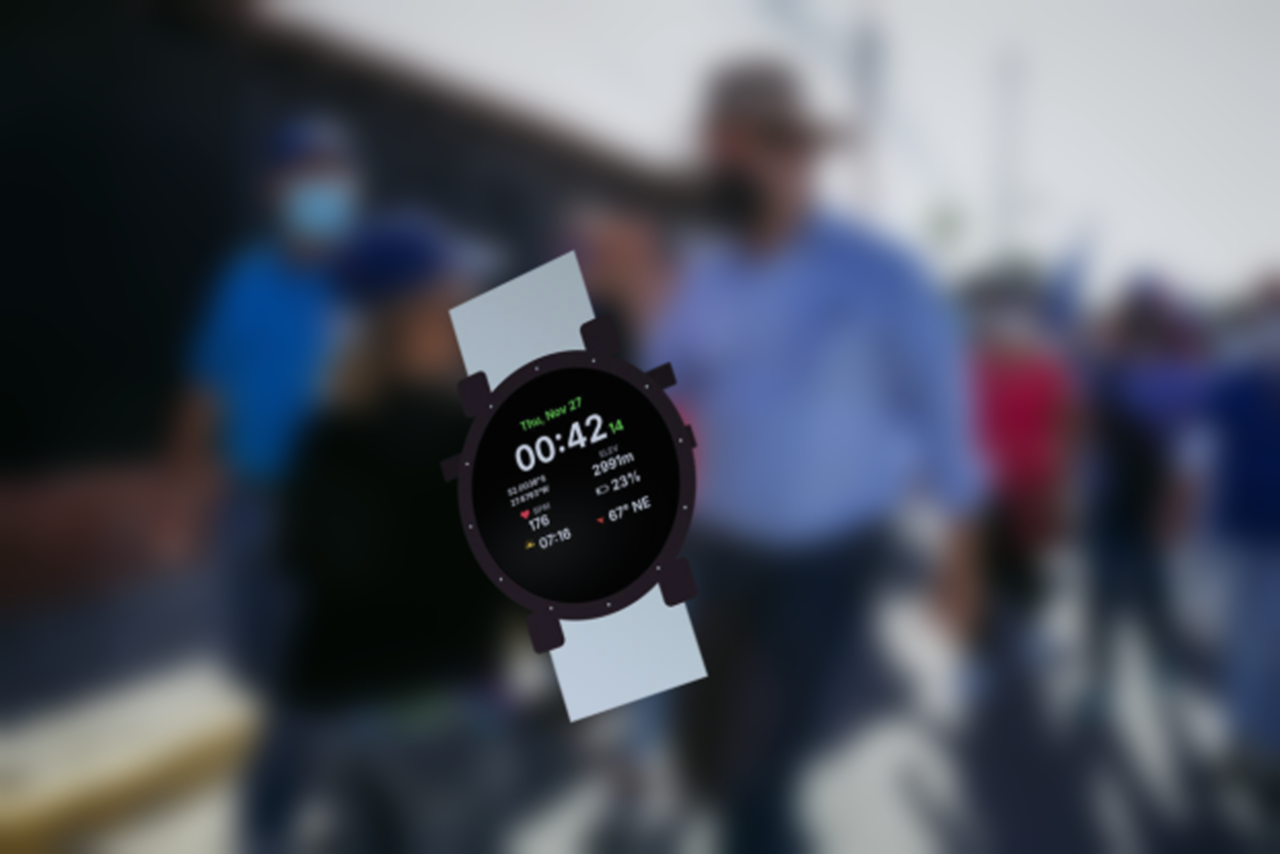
0:42
